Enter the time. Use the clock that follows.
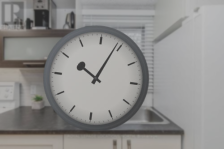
10:04
